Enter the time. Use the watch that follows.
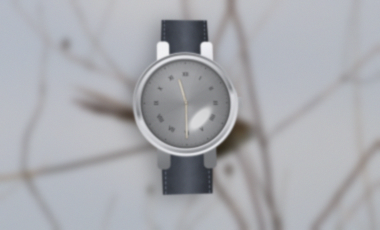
11:30
